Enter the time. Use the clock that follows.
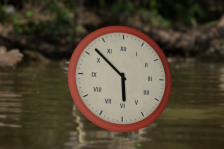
5:52
